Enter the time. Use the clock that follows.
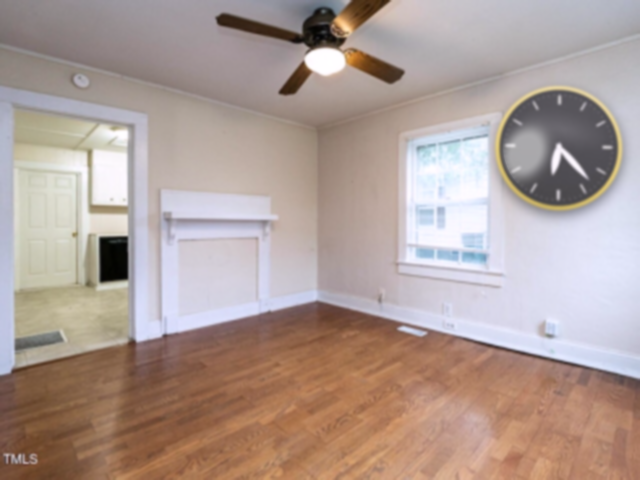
6:23
